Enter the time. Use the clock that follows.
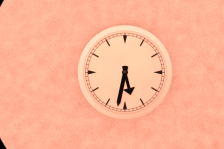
5:32
